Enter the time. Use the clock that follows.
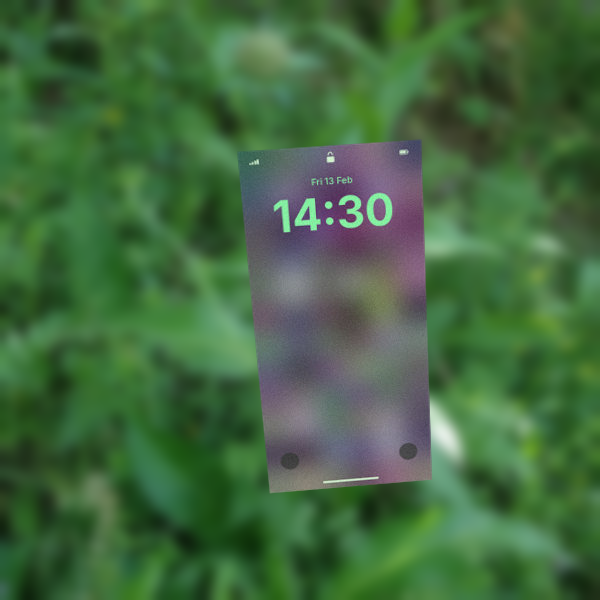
14:30
